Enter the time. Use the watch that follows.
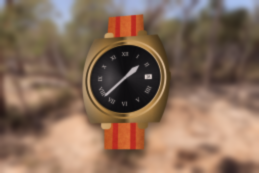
1:38
